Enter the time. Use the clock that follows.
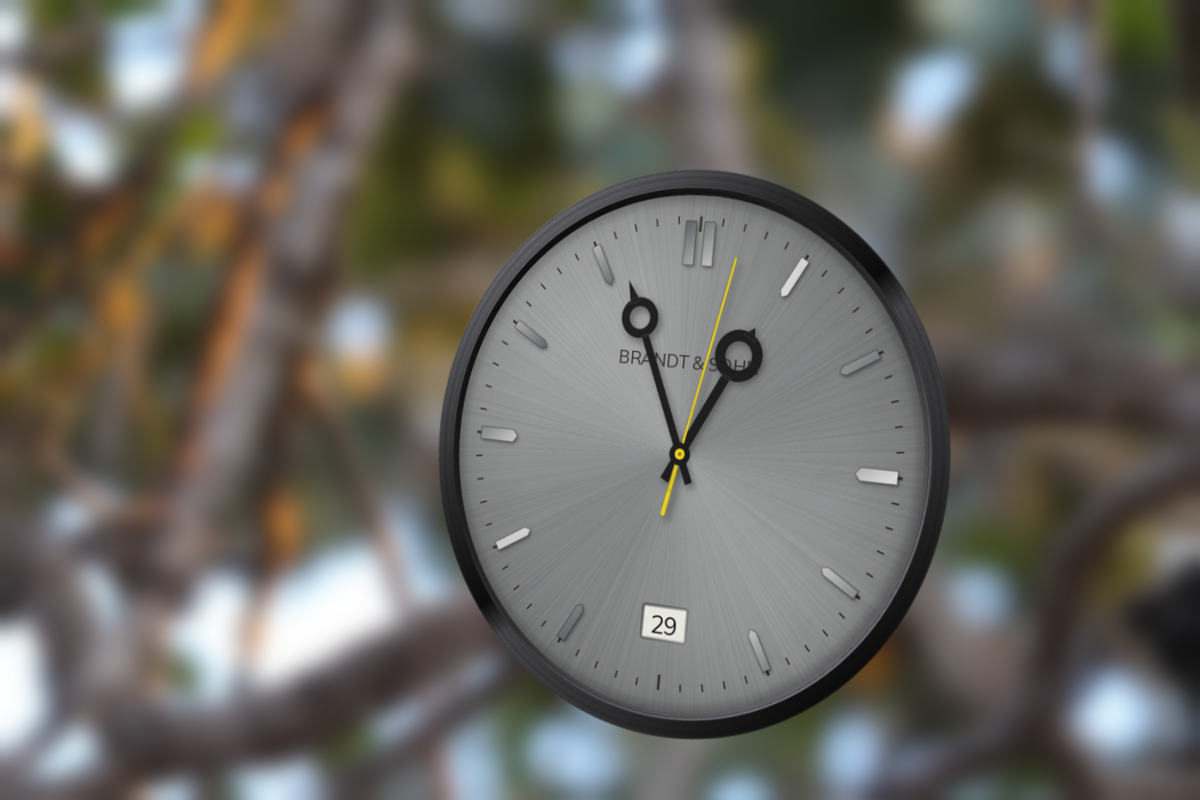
12:56:02
